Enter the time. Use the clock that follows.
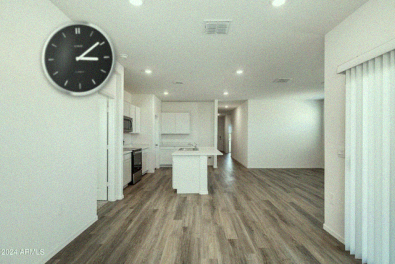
3:09
